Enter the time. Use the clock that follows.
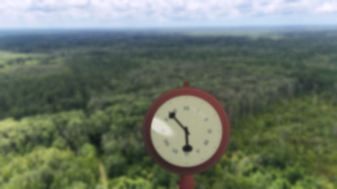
5:53
